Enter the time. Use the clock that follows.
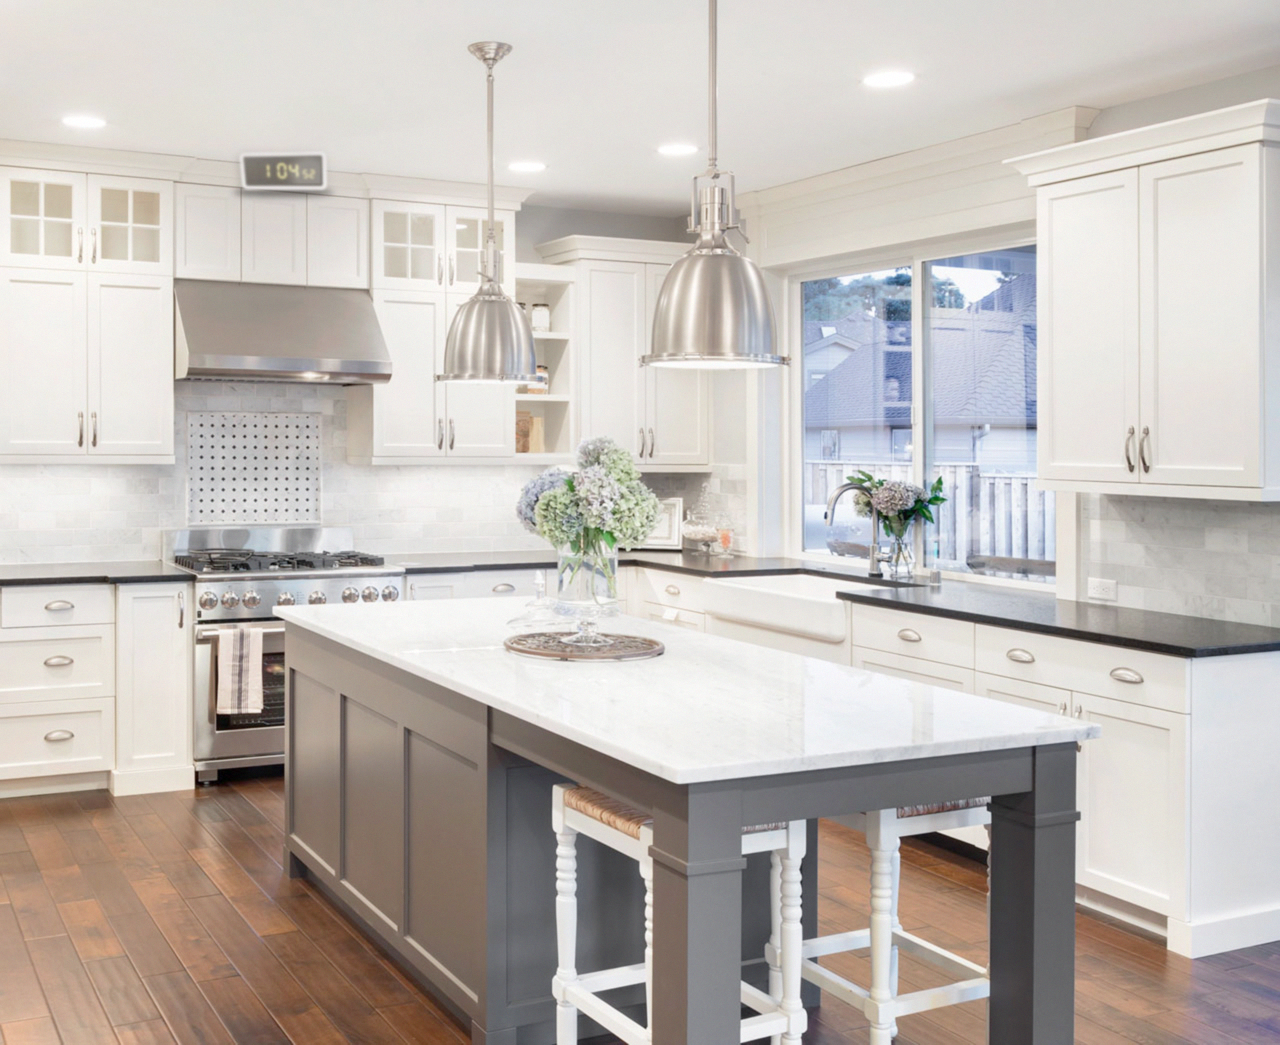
1:04
